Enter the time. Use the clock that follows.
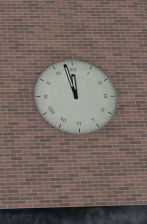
11:58
